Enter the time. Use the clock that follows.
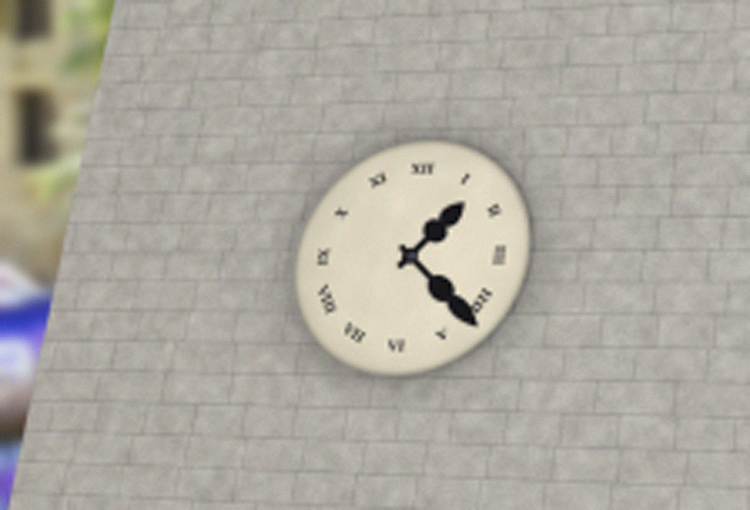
1:22
